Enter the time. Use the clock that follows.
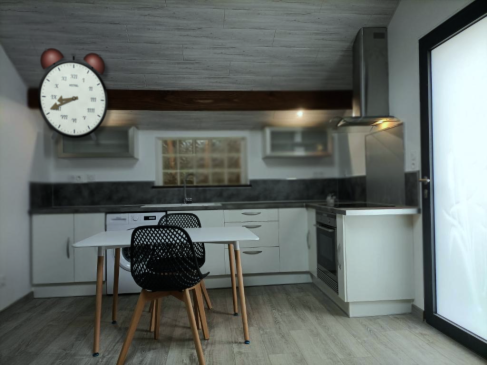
8:41
